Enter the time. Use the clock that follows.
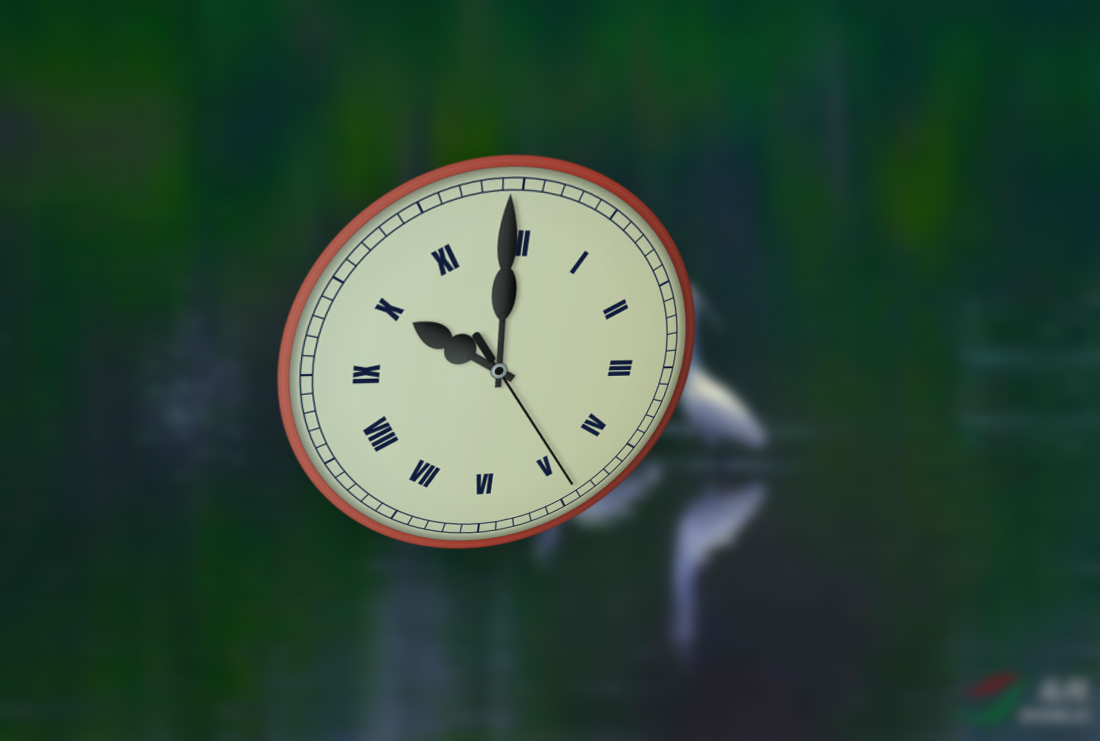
9:59:24
